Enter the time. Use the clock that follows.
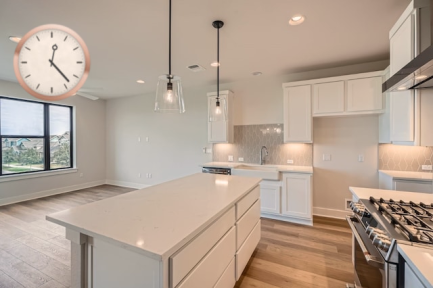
12:23
